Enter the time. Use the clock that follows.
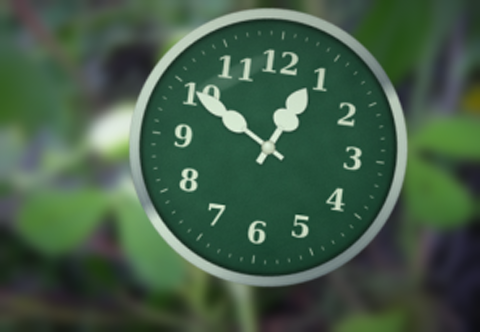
12:50
